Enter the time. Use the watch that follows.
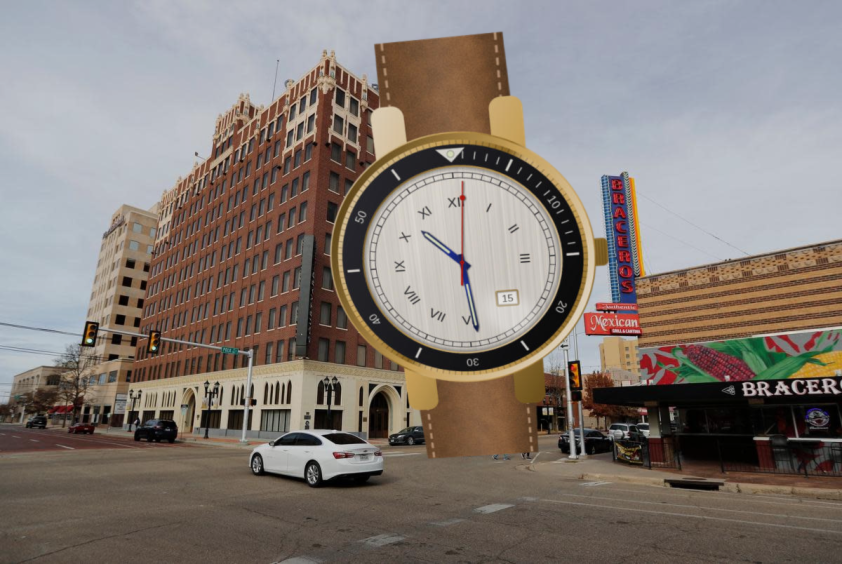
10:29:01
